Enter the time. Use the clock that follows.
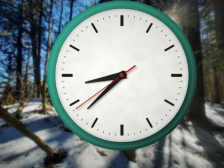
8:37:39
